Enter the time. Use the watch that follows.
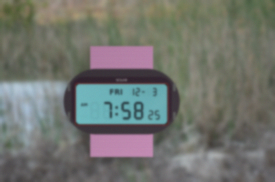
7:58
